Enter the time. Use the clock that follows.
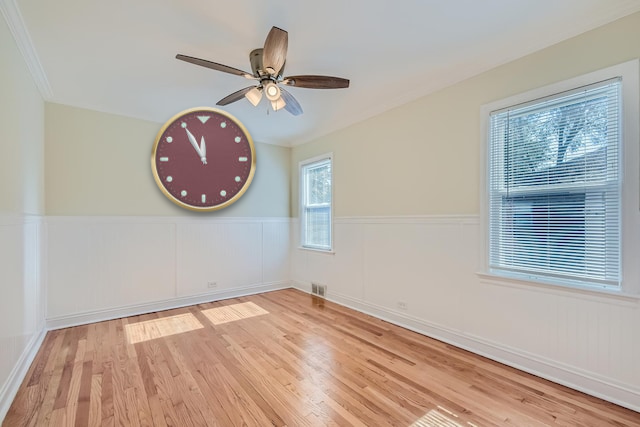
11:55
